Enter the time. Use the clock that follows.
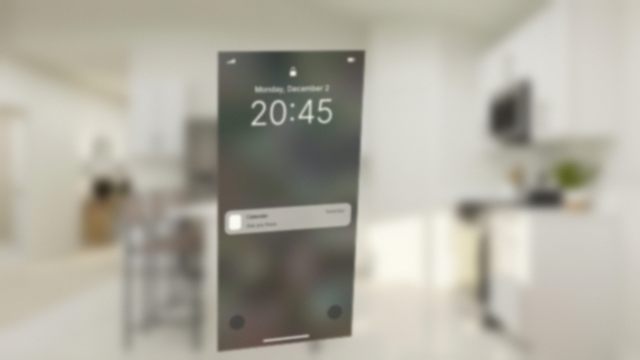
20:45
